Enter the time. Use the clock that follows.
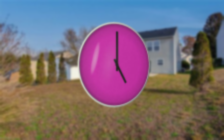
5:00
